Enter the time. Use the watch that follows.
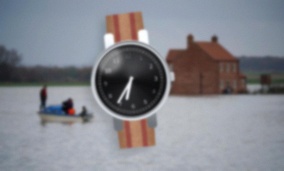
6:36
